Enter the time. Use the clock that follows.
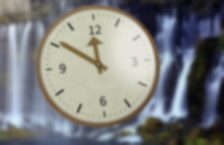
11:51
